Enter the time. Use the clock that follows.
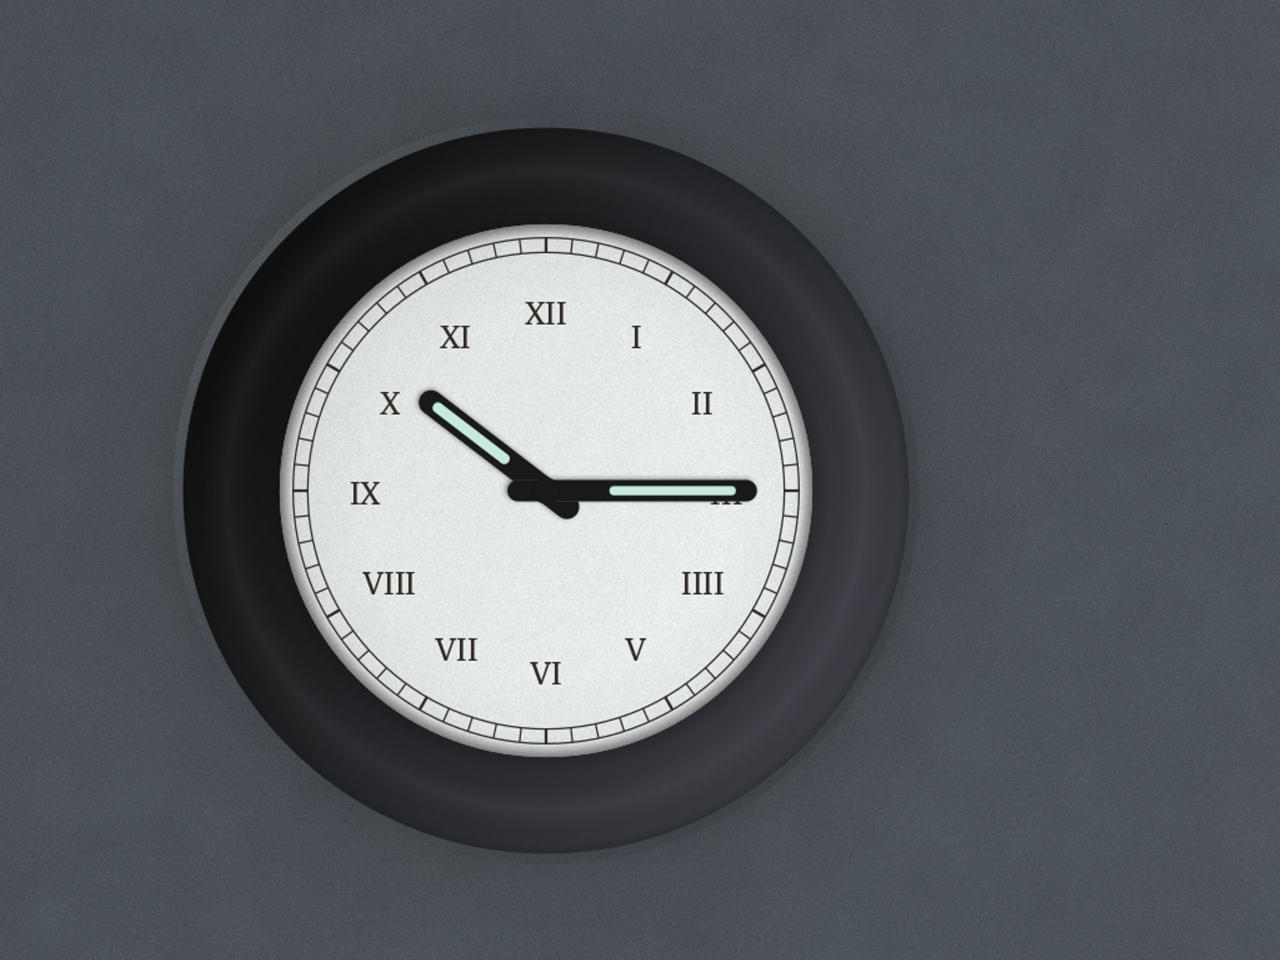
10:15
